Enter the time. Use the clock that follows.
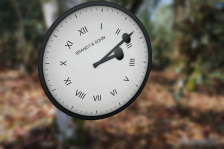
3:13
